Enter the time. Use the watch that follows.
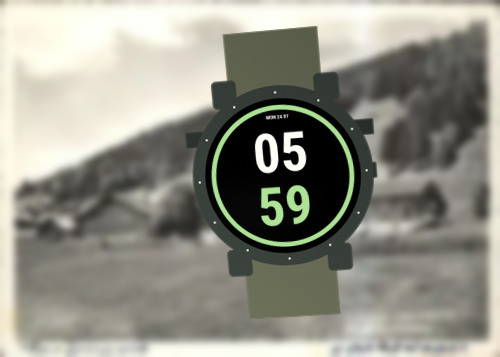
5:59
